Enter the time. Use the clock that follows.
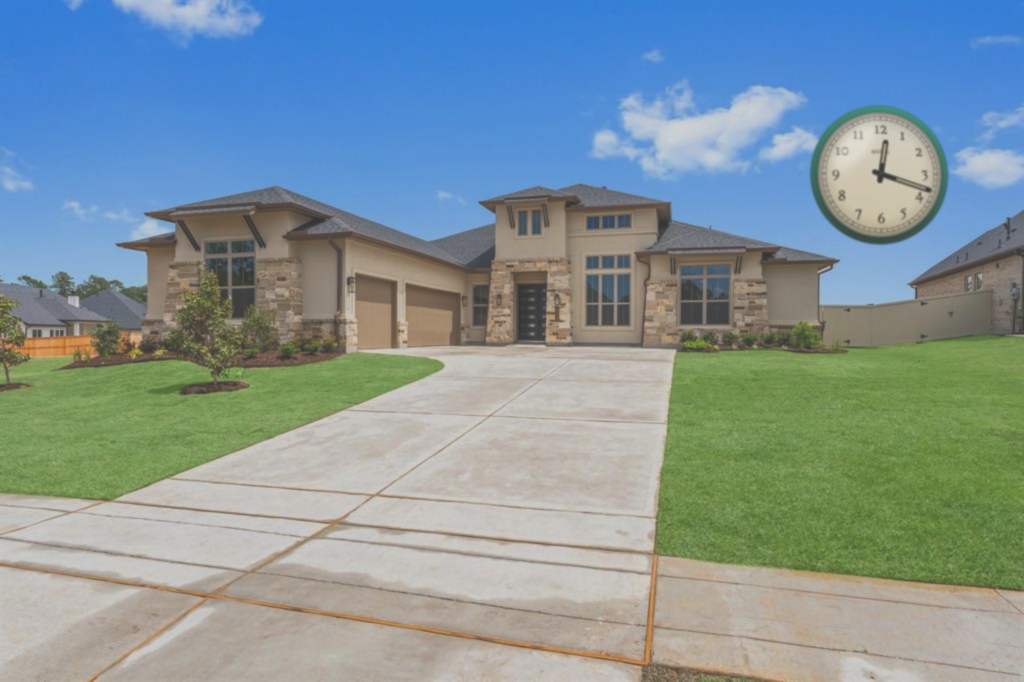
12:18
